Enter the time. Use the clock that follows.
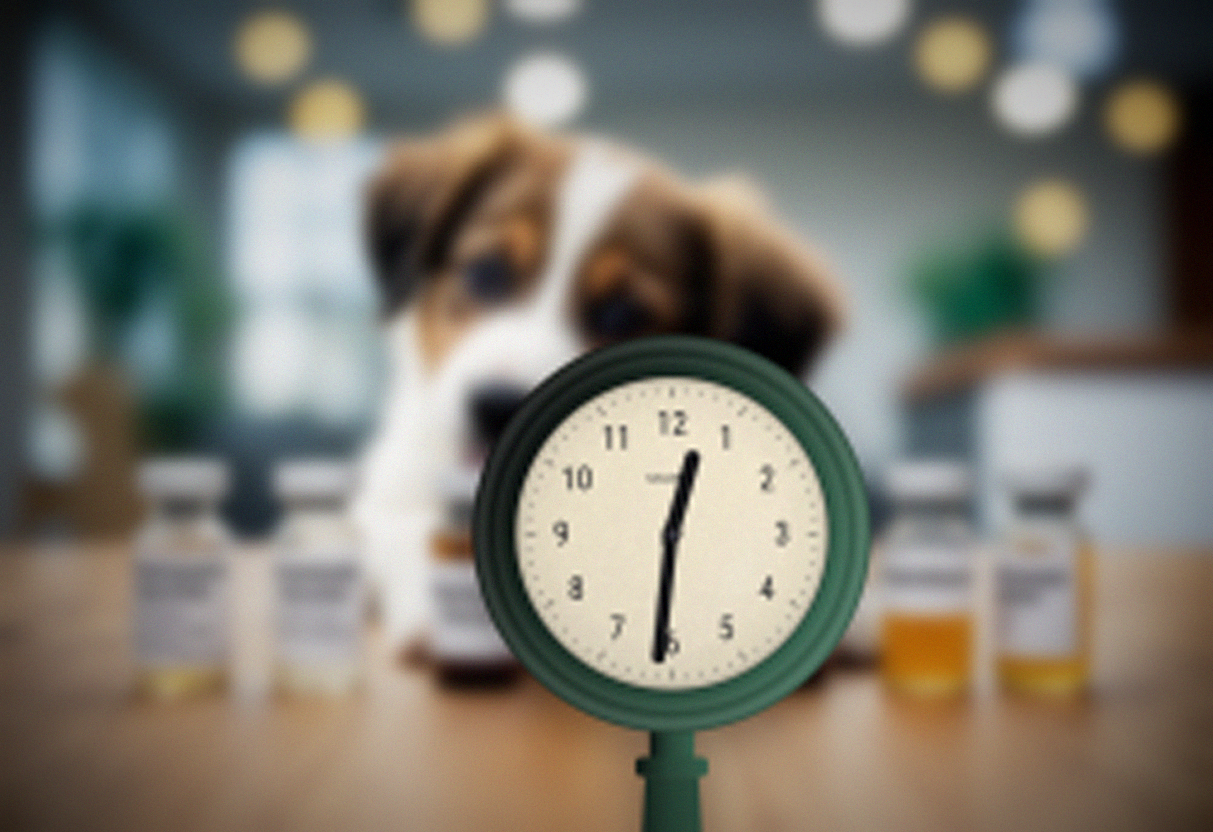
12:31
